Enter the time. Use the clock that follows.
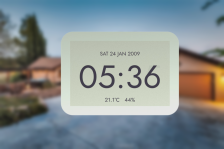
5:36
